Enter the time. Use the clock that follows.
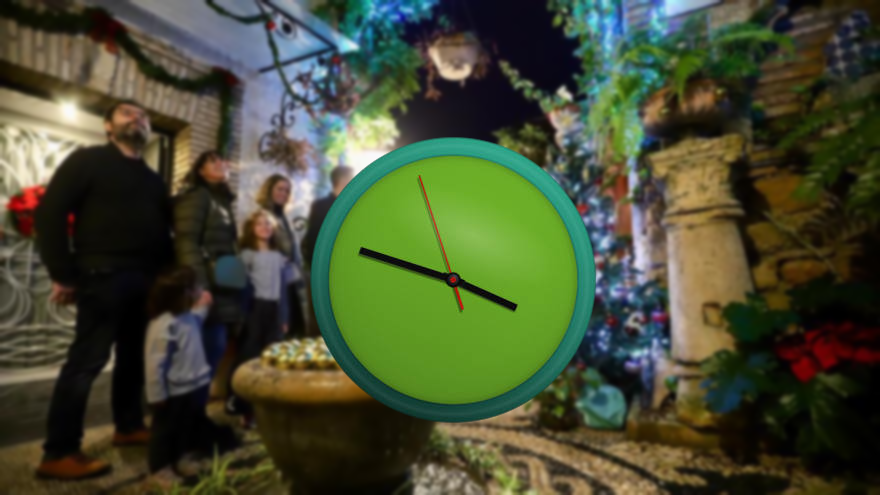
3:47:57
